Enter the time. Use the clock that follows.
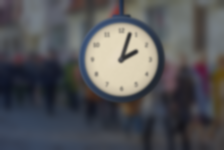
2:03
